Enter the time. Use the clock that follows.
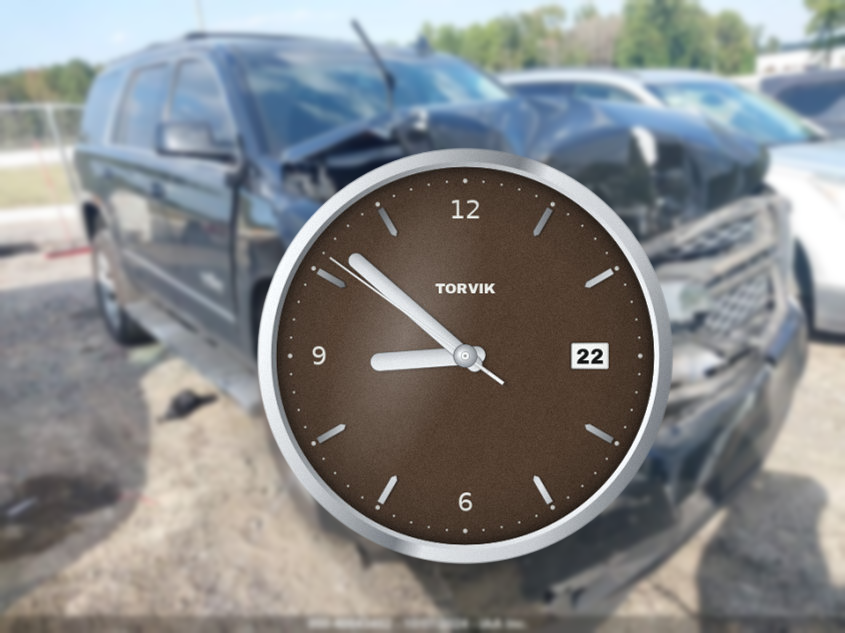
8:51:51
